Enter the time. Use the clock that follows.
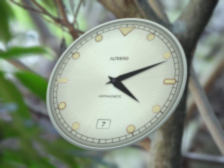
4:11
